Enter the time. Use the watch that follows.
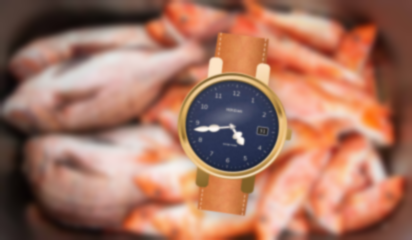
4:43
